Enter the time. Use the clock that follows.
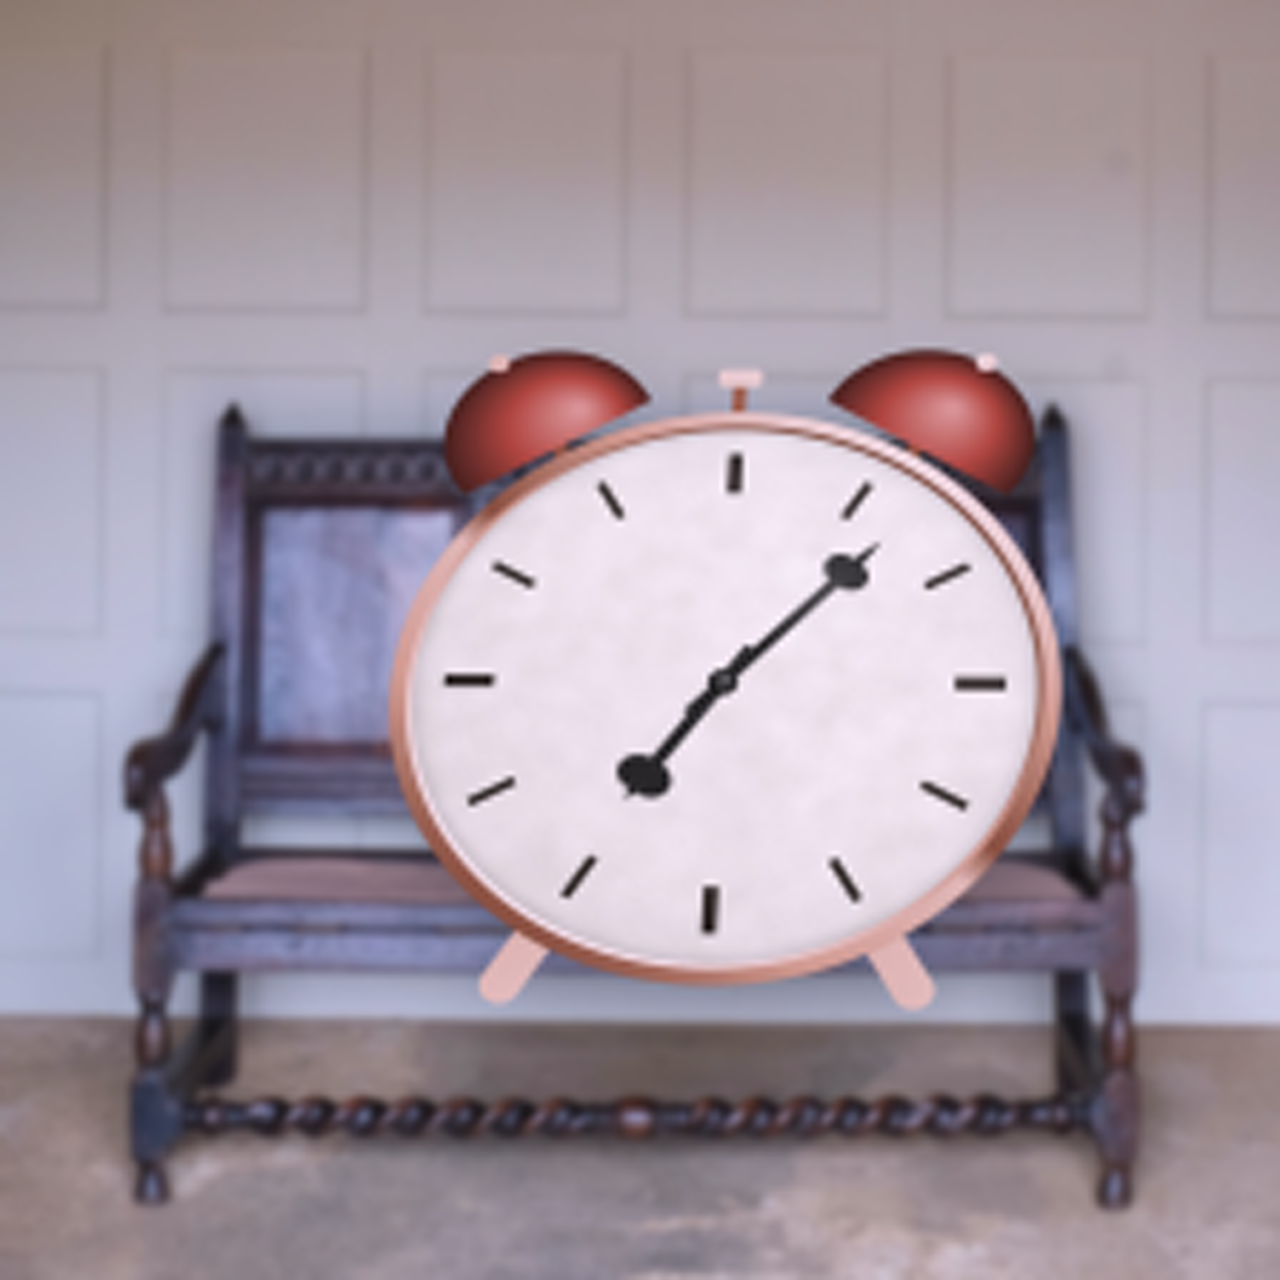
7:07
